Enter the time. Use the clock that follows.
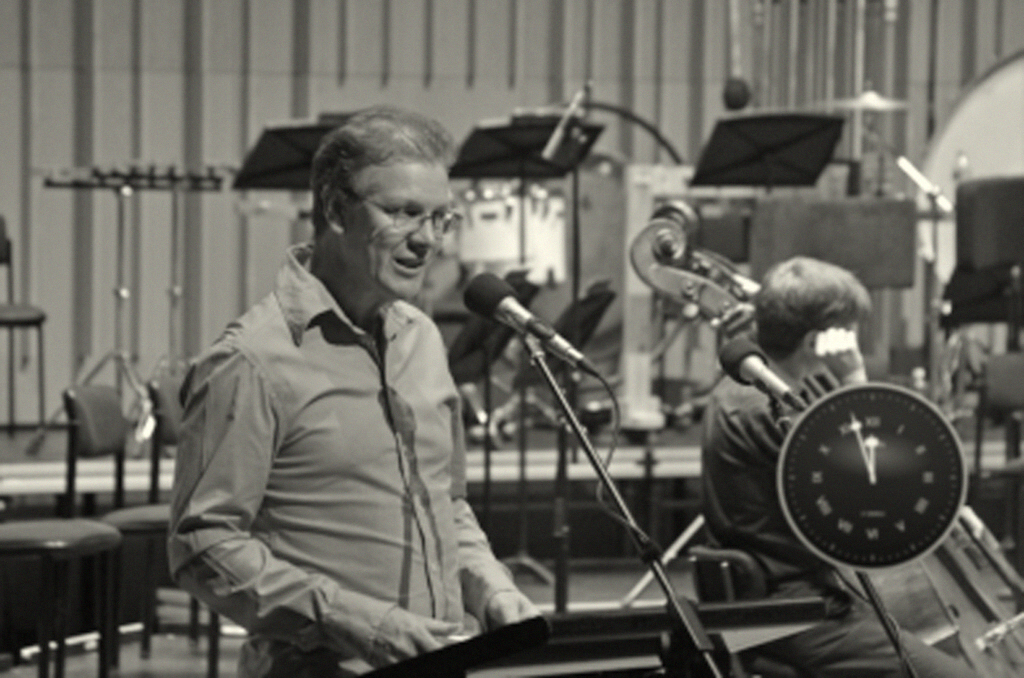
11:57
